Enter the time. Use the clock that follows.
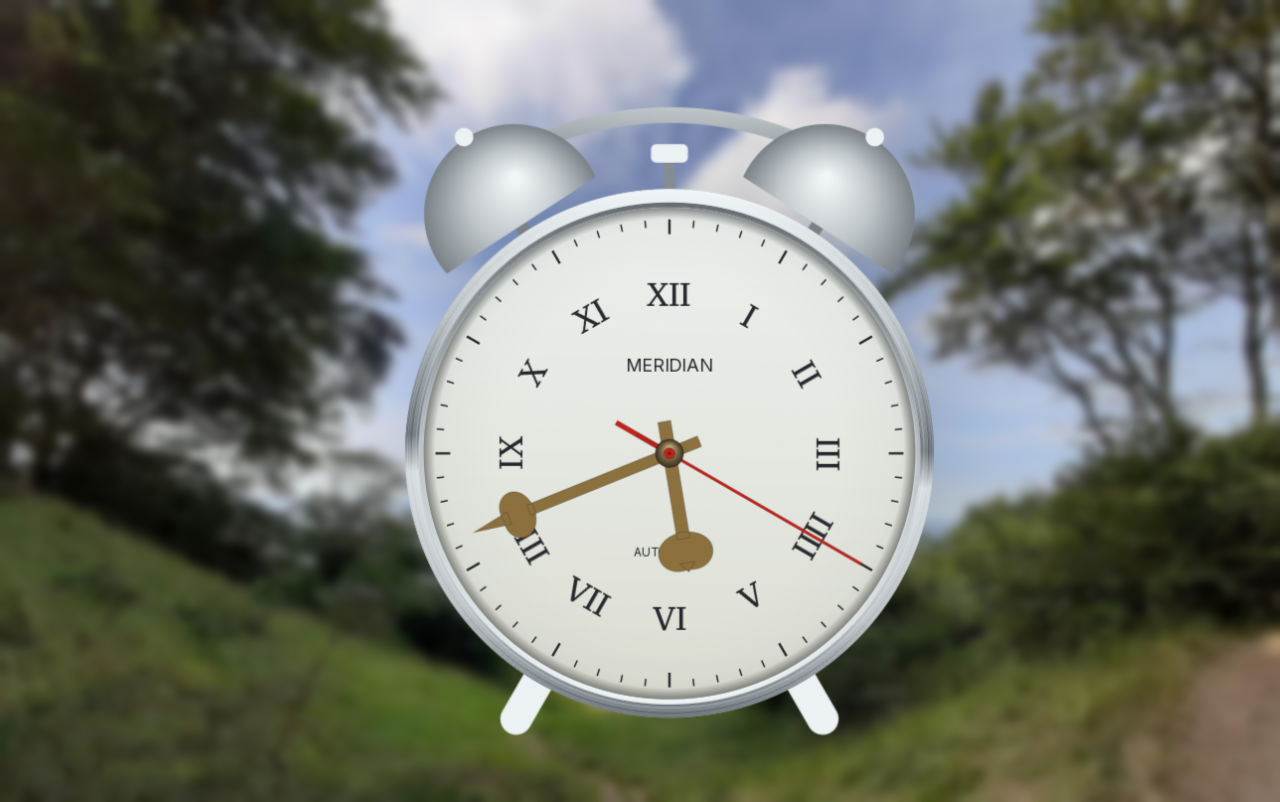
5:41:20
